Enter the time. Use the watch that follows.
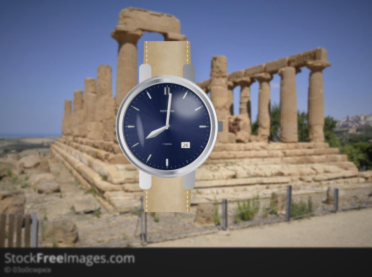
8:01
